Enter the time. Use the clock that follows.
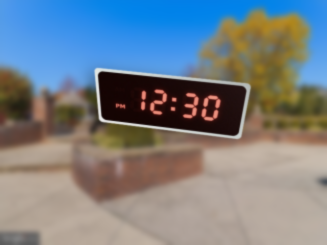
12:30
